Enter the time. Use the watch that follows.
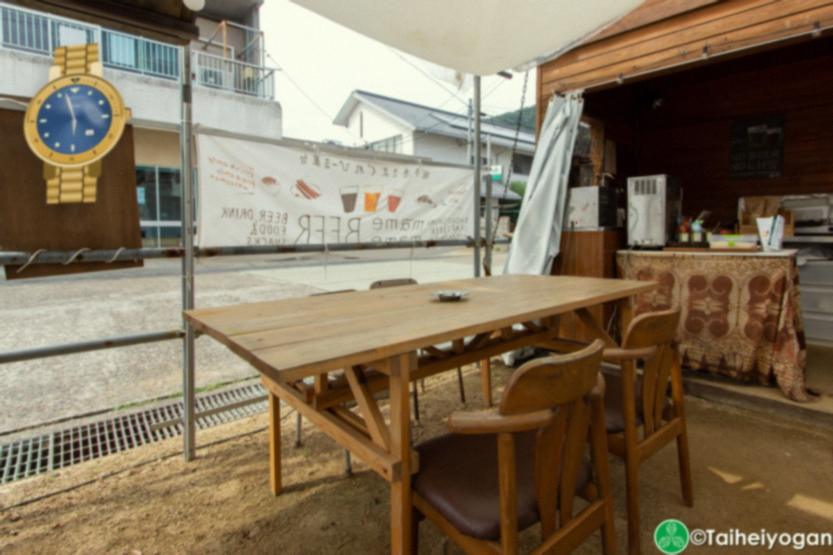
5:57
